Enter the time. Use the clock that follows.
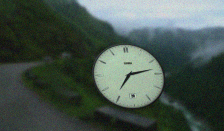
7:13
